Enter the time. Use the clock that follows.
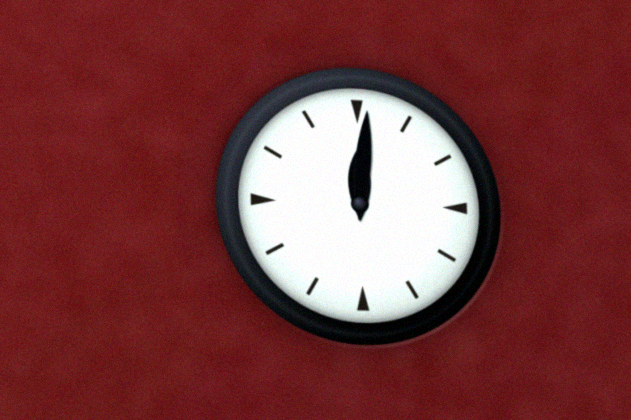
12:01
